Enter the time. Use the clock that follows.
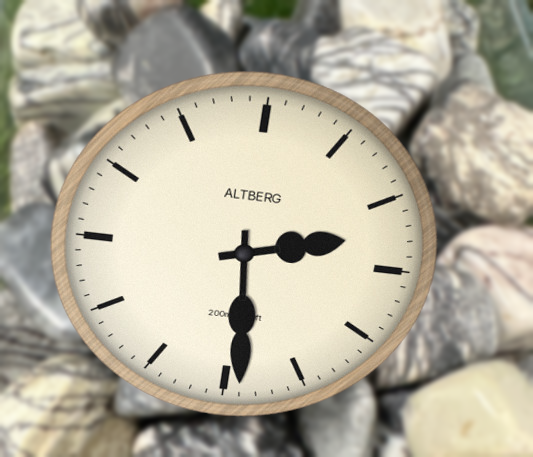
2:29
